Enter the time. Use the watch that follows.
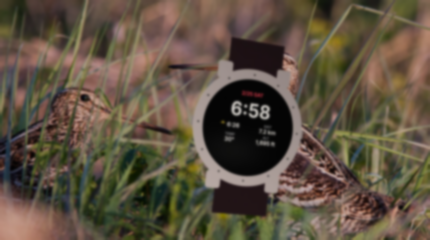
6:58
